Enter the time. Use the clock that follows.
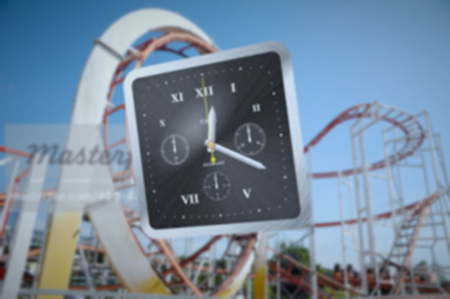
12:20
